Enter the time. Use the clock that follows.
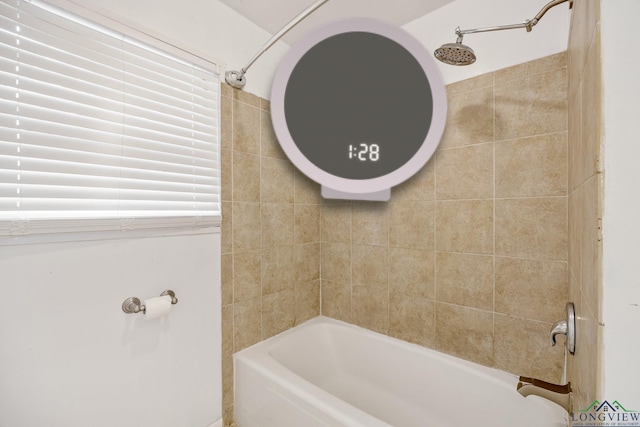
1:28
